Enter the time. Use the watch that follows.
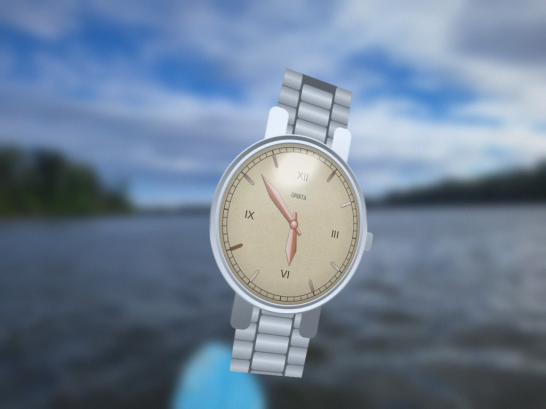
5:52
